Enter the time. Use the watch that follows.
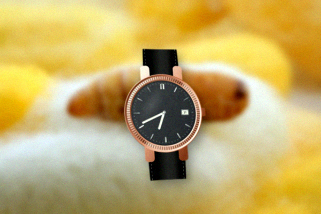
6:41
